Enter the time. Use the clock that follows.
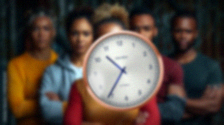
10:36
